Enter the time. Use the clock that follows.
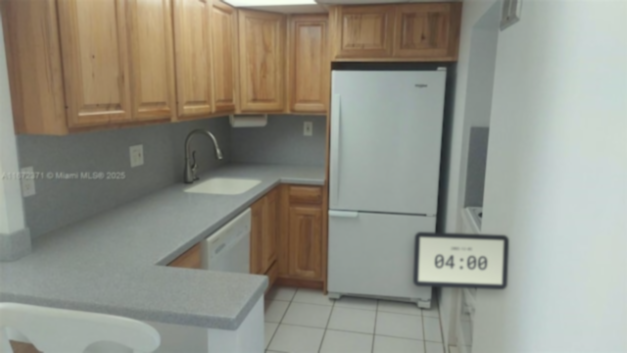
4:00
